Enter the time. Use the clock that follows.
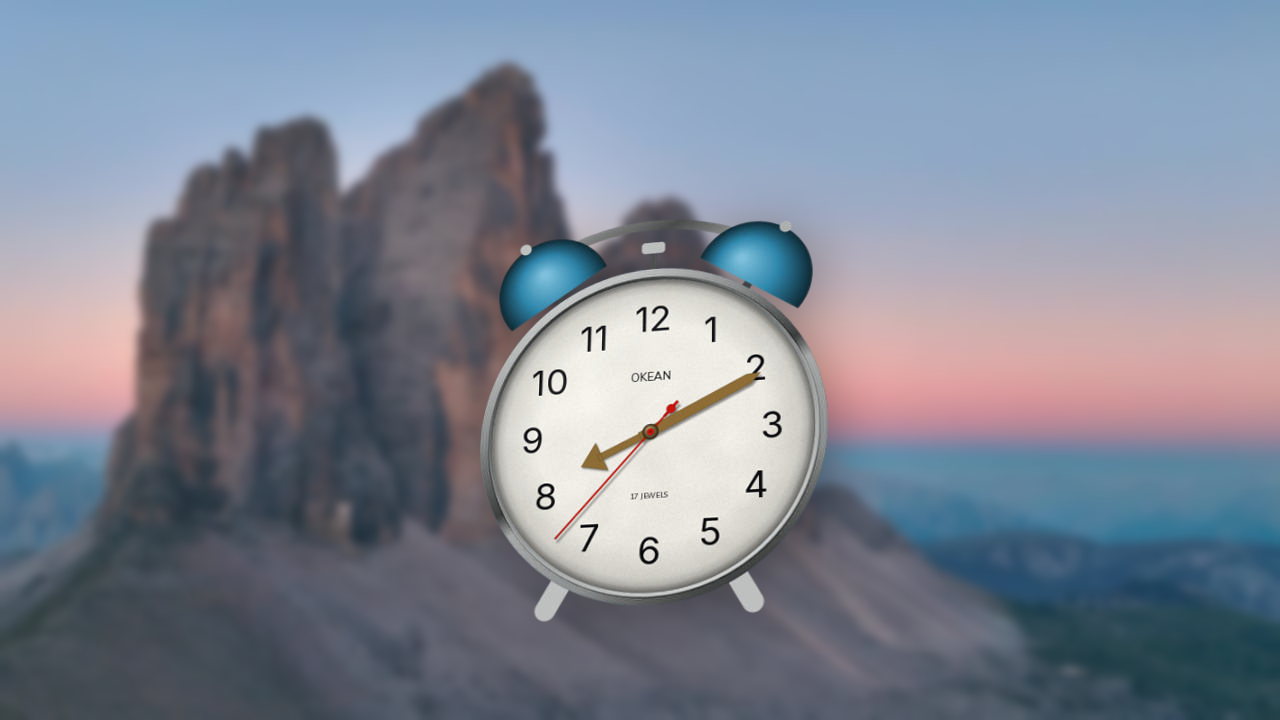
8:10:37
